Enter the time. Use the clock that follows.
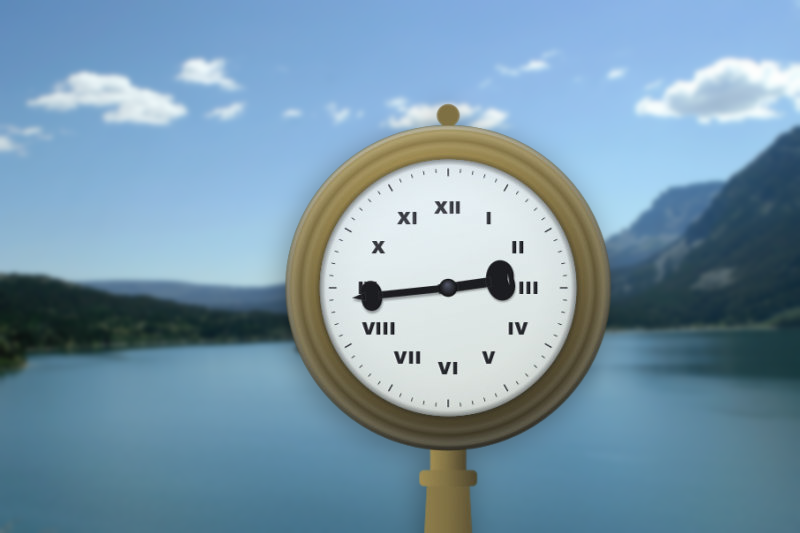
2:44
